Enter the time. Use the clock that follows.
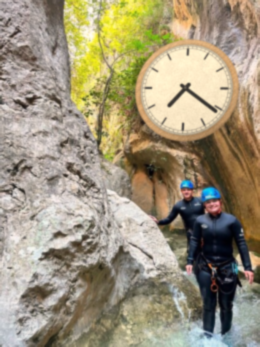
7:21
